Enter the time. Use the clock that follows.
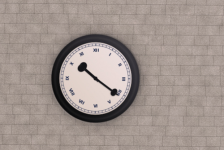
10:21
